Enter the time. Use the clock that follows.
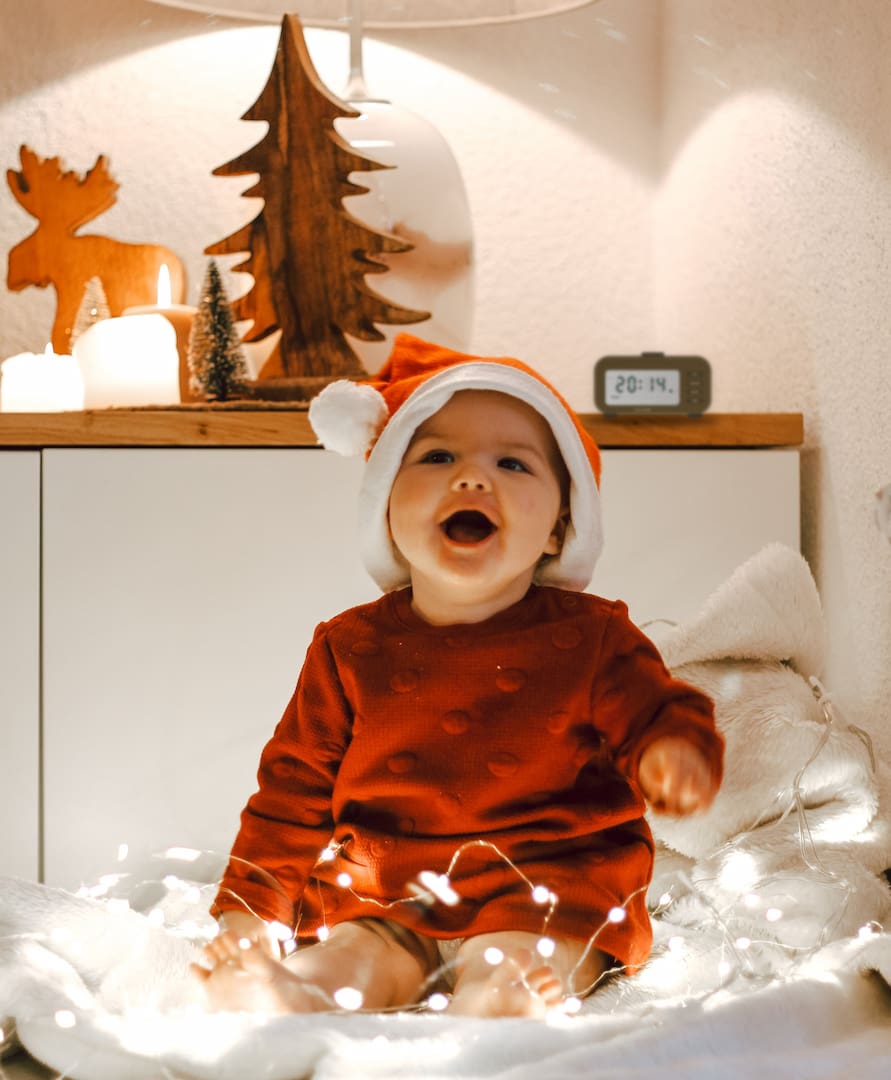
20:14
